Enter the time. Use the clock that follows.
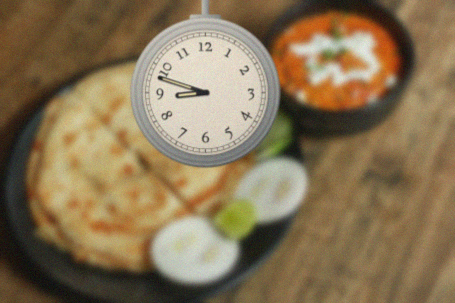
8:48
